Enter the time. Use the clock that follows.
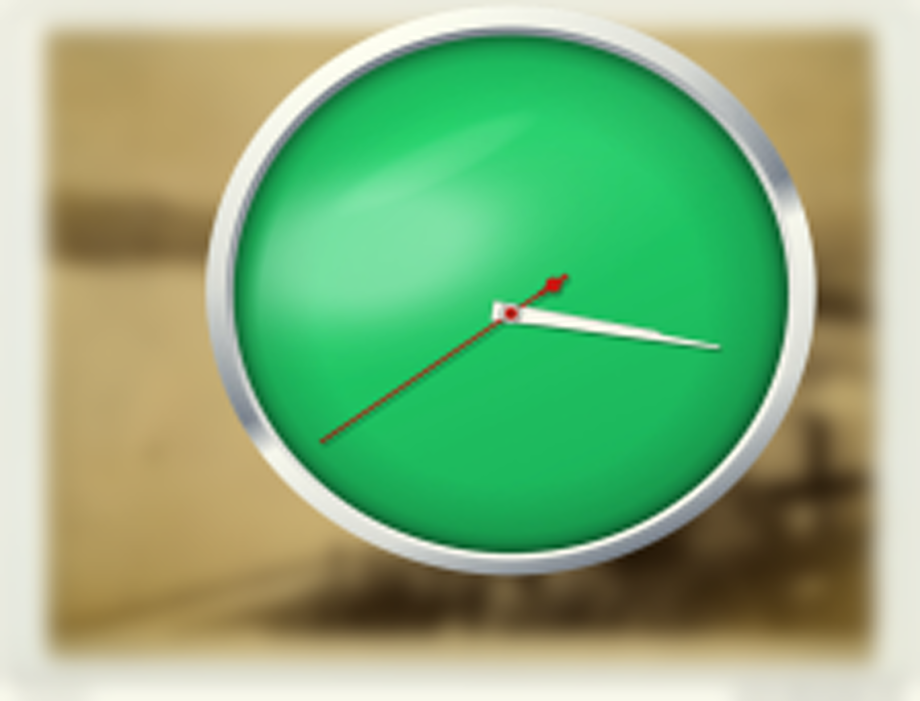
3:16:39
